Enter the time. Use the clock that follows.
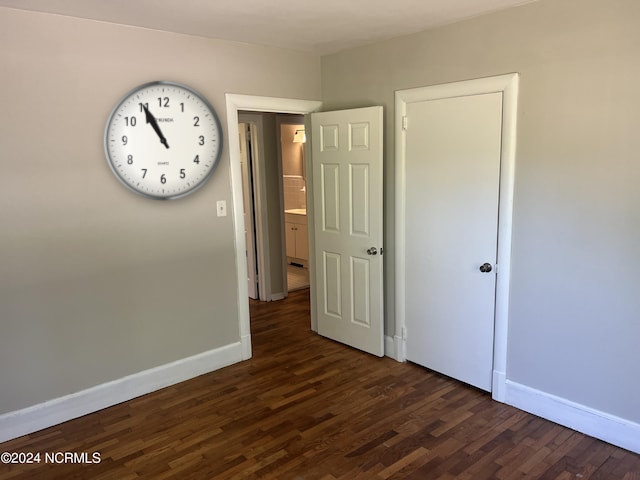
10:55
